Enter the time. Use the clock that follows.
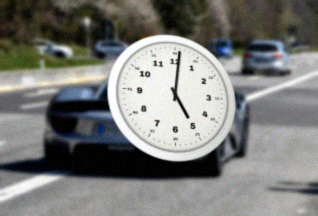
5:01
